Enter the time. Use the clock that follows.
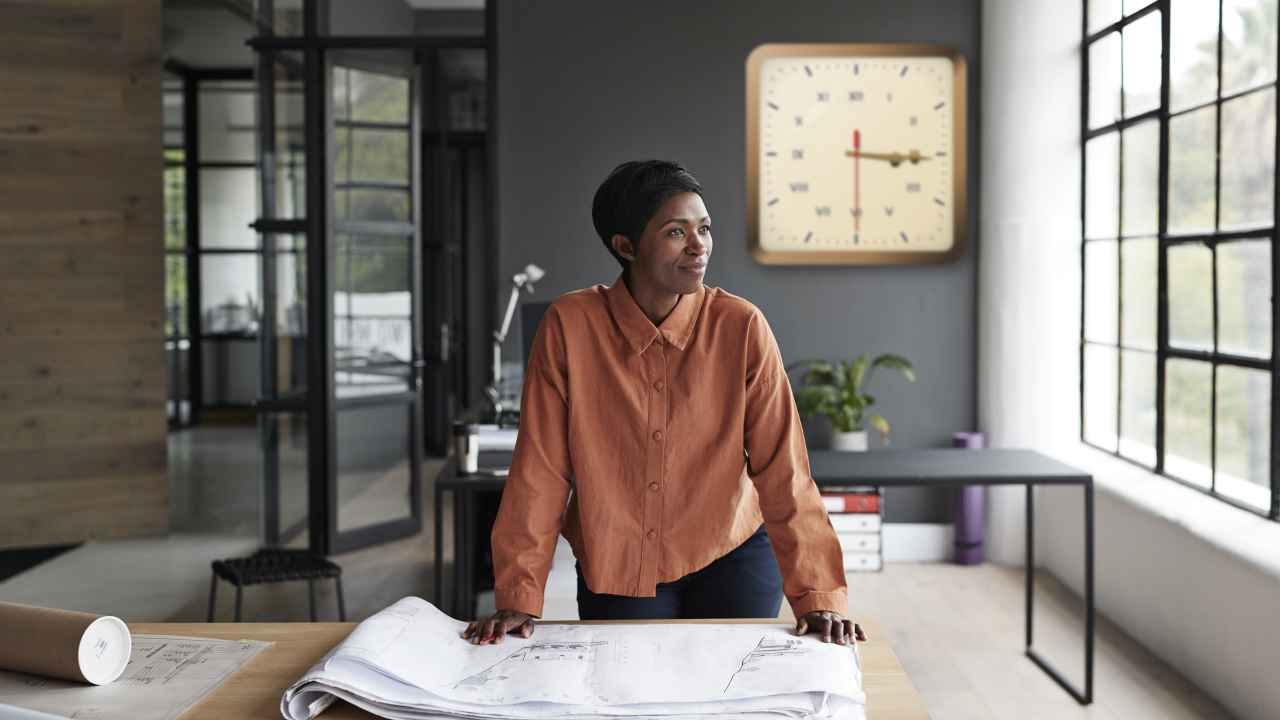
3:15:30
